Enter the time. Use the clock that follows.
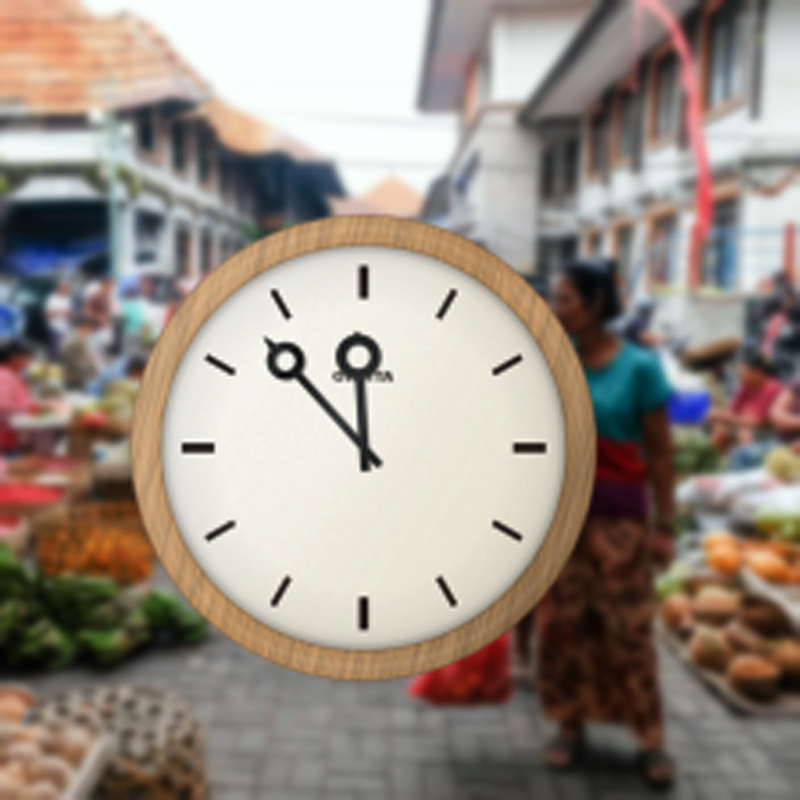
11:53
